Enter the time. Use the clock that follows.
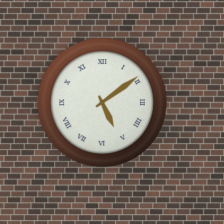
5:09
